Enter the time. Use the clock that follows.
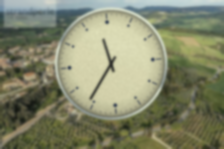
11:36
